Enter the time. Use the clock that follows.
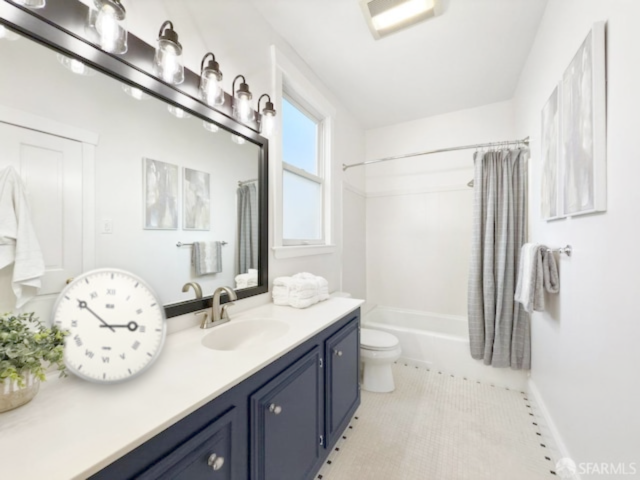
2:51
